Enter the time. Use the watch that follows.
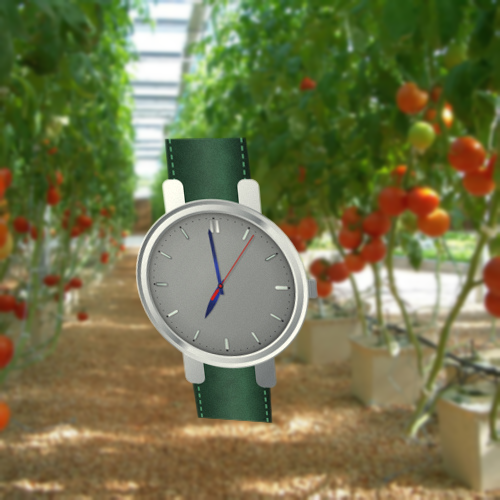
6:59:06
